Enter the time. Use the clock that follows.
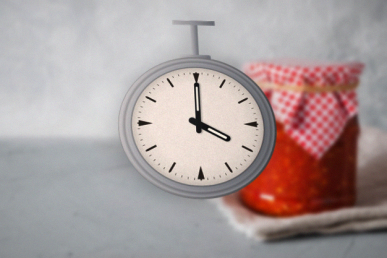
4:00
